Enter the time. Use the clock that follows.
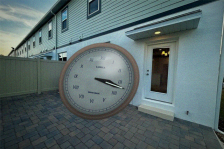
3:17
